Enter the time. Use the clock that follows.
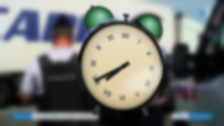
7:40
